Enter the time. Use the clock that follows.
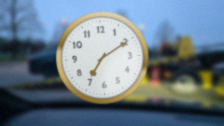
7:10
